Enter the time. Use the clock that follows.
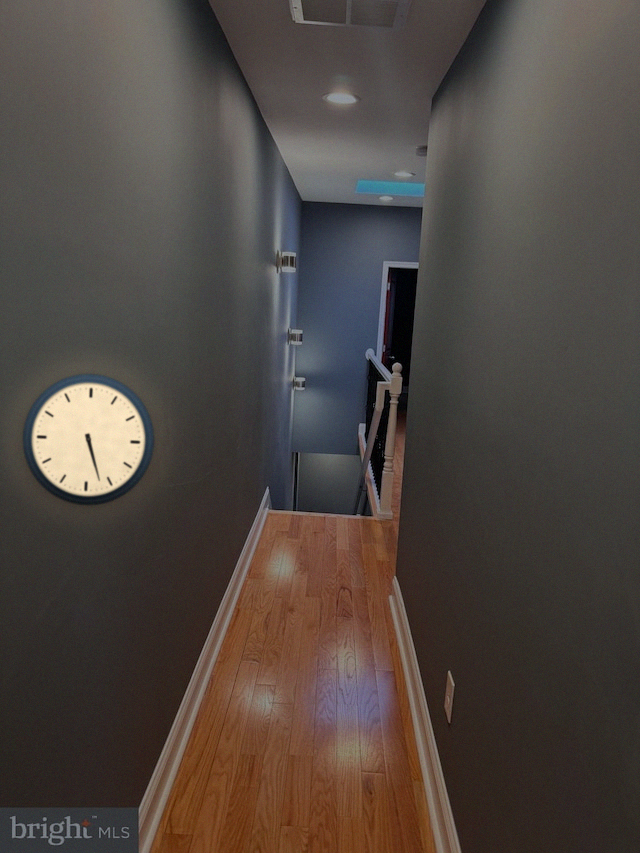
5:27
